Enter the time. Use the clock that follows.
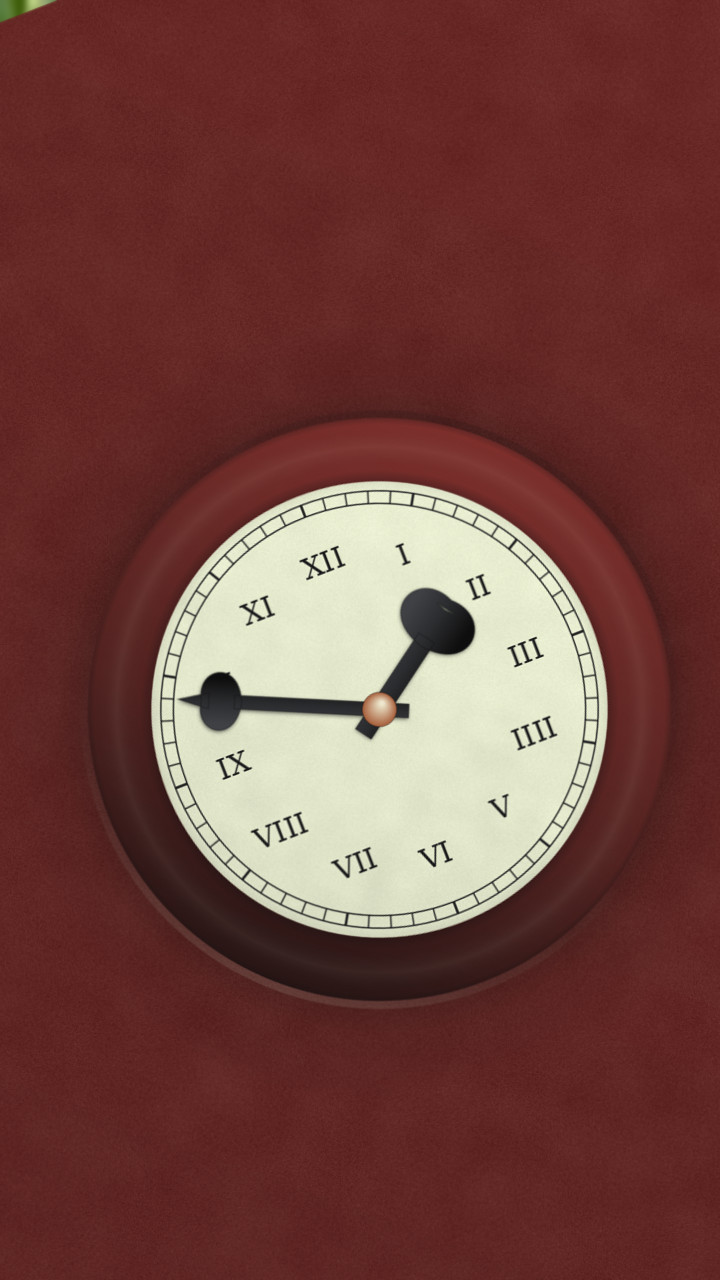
1:49
